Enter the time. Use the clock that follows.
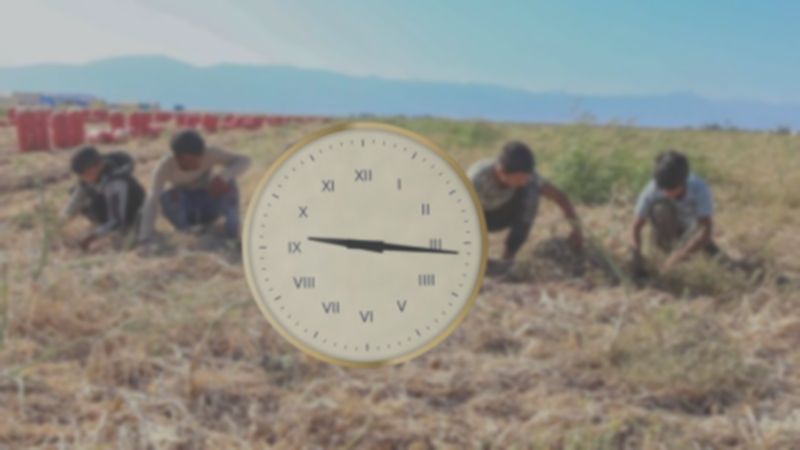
9:16
